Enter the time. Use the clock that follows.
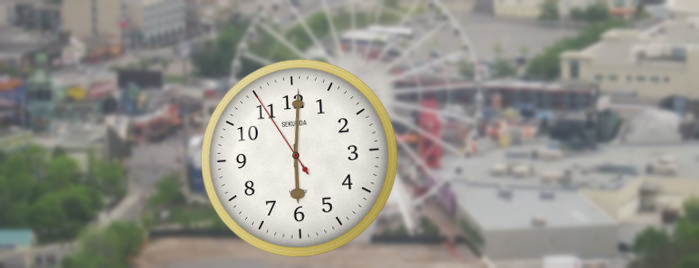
6:00:55
